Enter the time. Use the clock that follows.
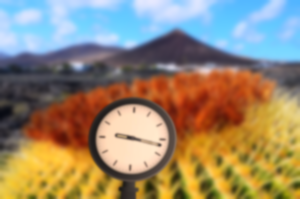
9:17
